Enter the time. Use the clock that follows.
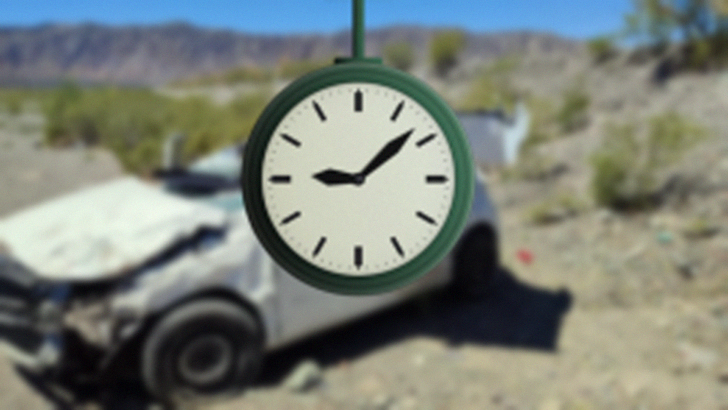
9:08
